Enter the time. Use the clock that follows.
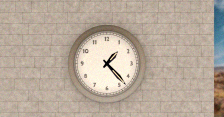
1:23
